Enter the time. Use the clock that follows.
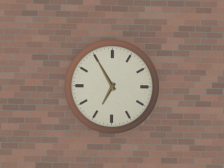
6:55
